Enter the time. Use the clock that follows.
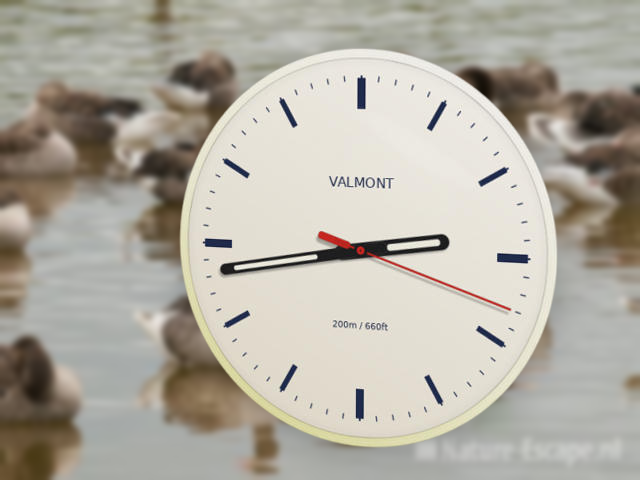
2:43:18
